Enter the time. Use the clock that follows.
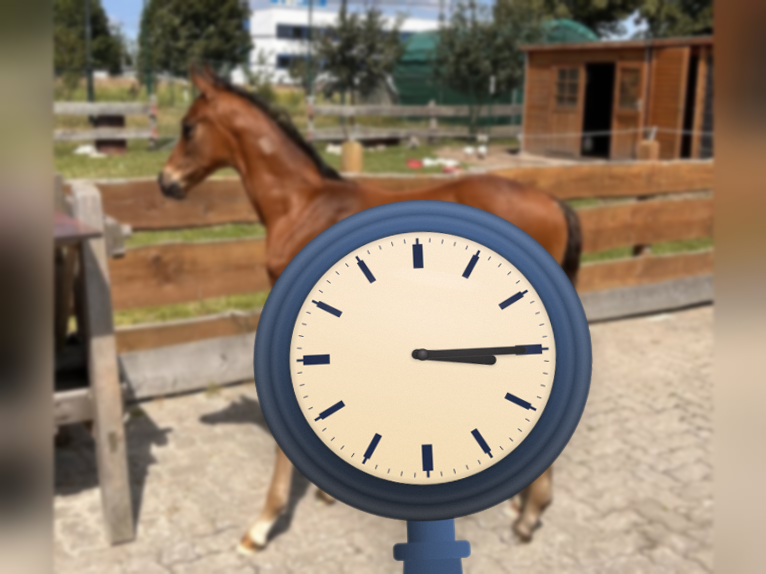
3:15
